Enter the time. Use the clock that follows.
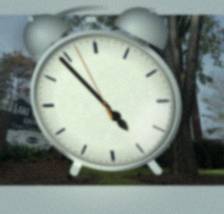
4:53:57
